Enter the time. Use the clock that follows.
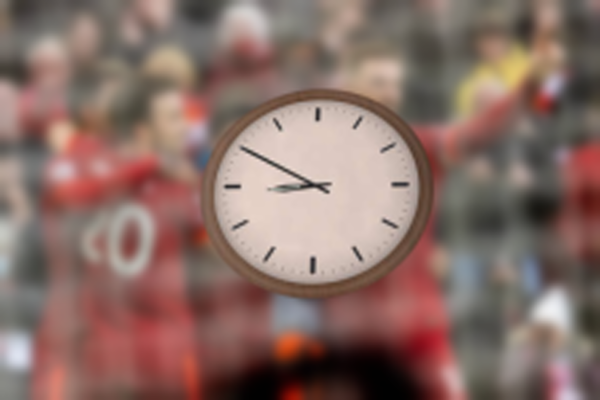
8:50
